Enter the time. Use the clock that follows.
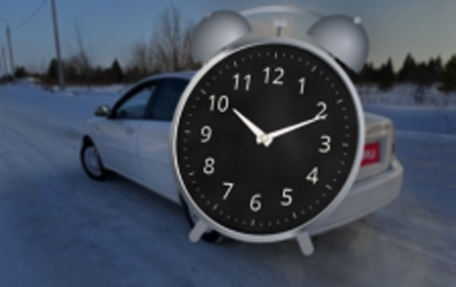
10:11
